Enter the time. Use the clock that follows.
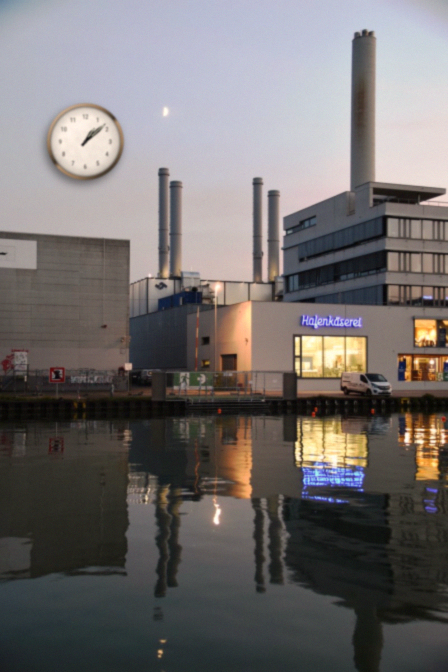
1:08
